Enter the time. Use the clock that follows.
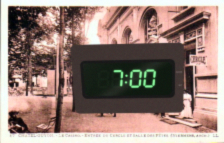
7:00
